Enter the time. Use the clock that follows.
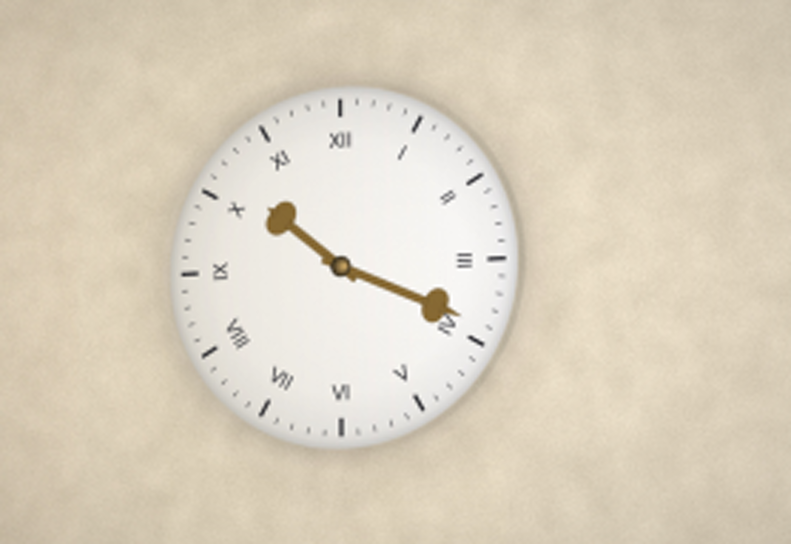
10:19
